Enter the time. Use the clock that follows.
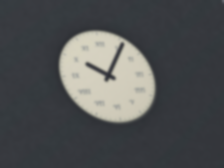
10:06
